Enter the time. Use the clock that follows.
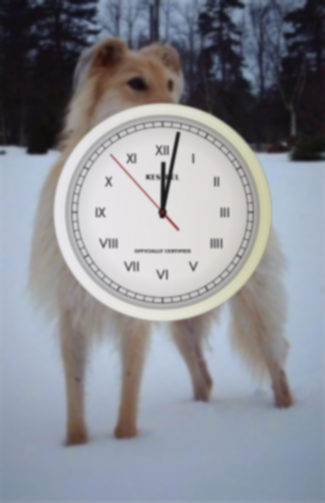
12:01:53
